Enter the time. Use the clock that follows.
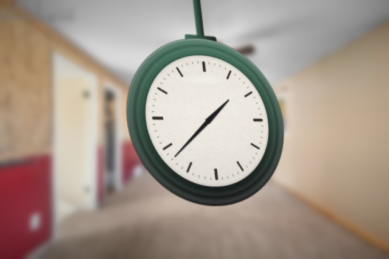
1:38
